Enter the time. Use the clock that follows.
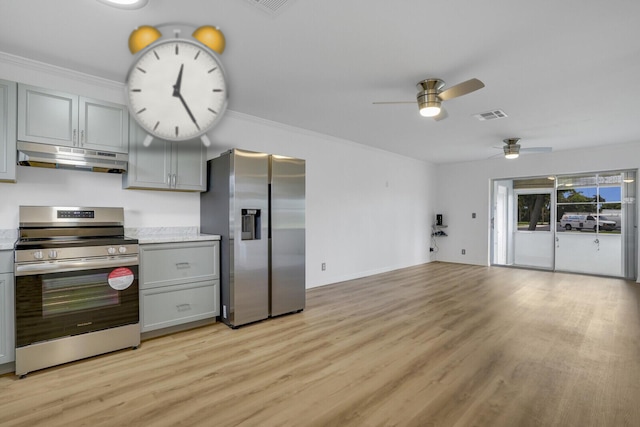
12:25
